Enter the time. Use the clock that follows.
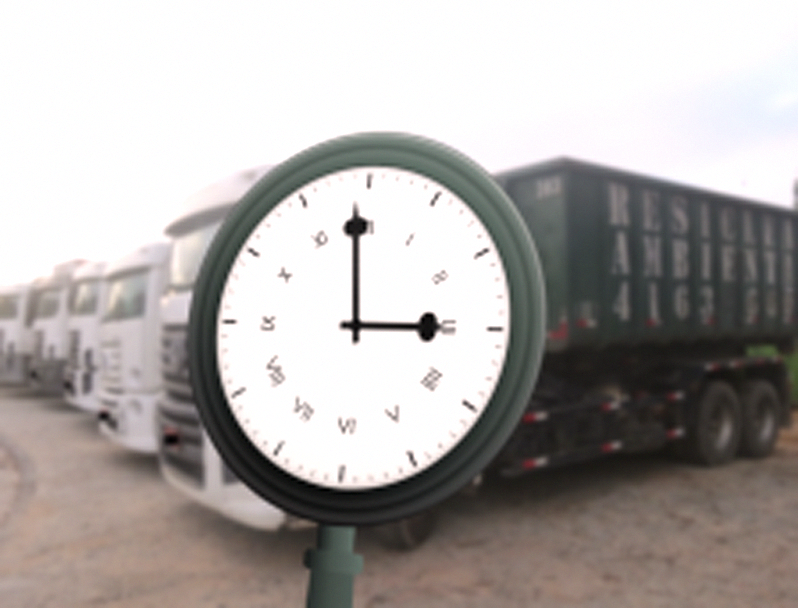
2:59
